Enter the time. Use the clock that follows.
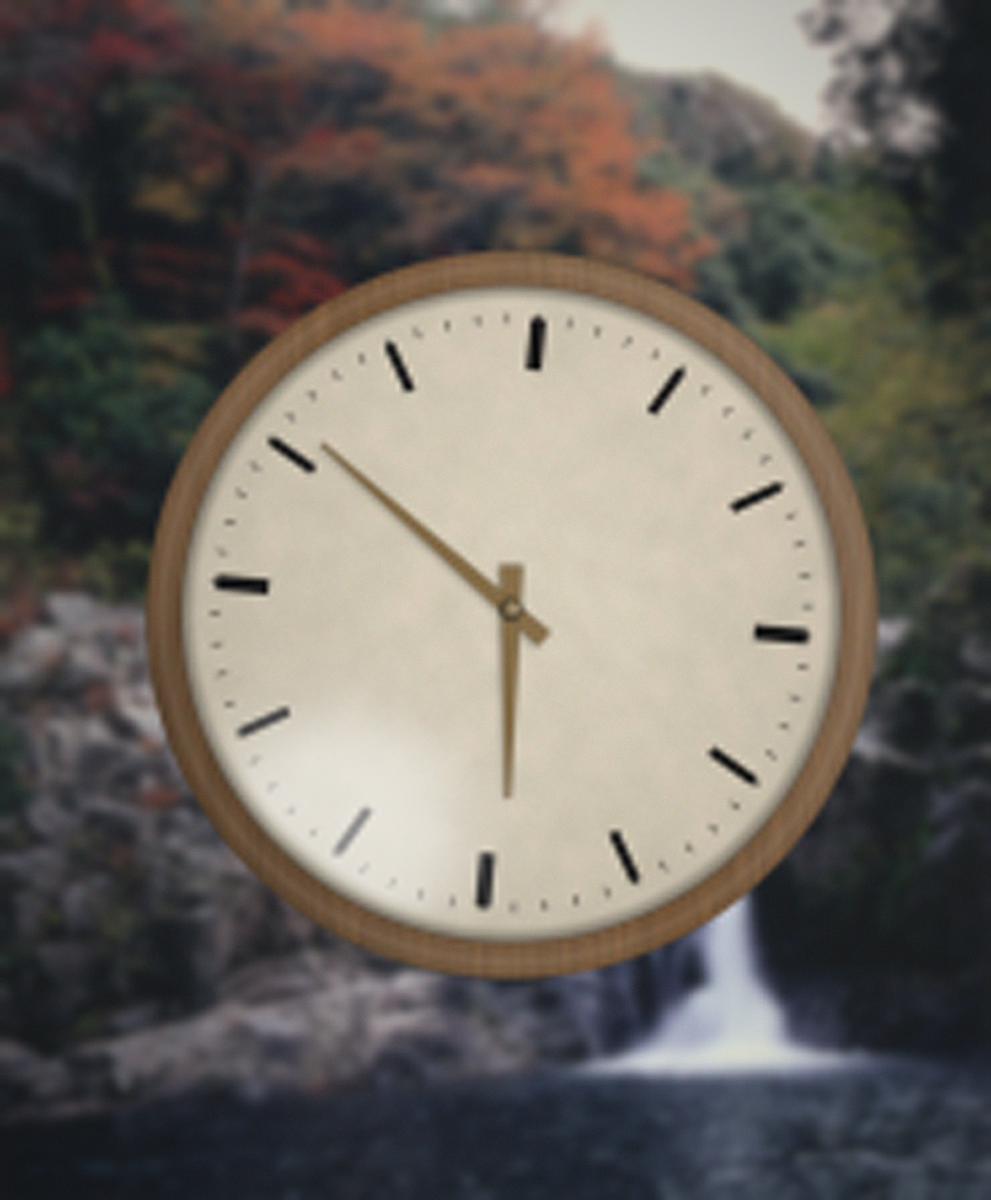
5:51
